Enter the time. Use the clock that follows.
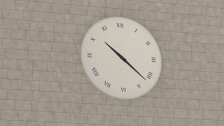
10:22
